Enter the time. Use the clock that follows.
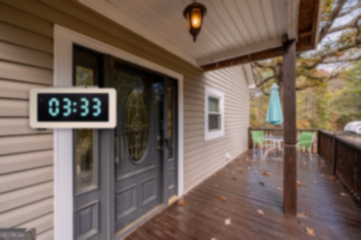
3:33
